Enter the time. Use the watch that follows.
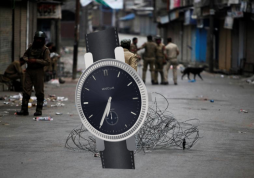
6:35
